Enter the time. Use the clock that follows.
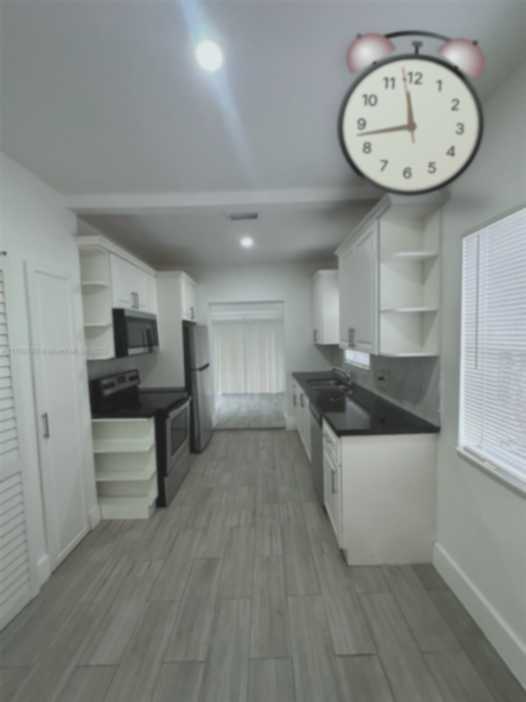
11:42:58
